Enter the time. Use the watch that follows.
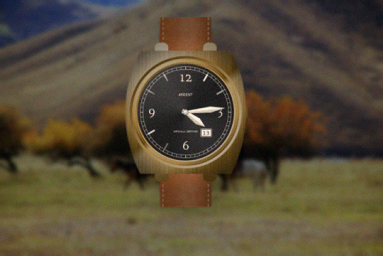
4:14
